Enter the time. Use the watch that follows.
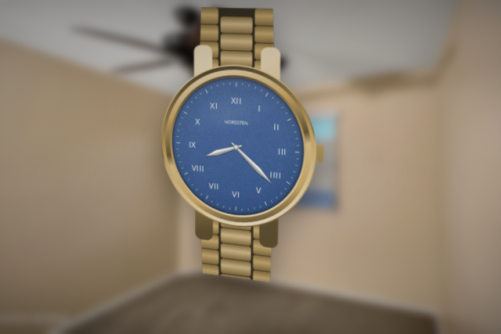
8:22
